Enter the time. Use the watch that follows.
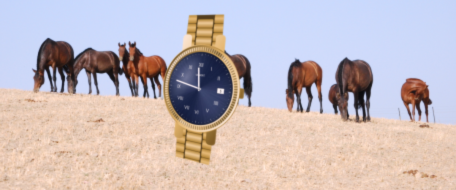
11:47
